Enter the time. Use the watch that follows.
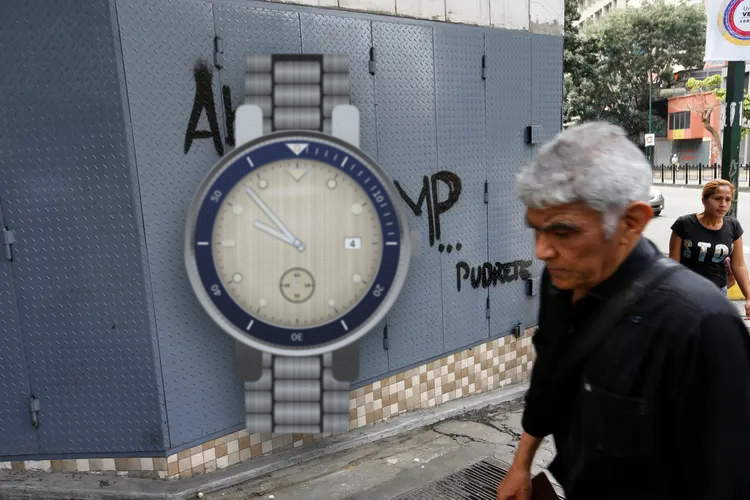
9:53
